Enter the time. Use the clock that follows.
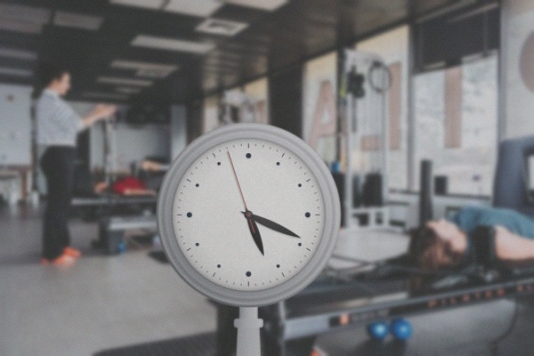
5:18:57
